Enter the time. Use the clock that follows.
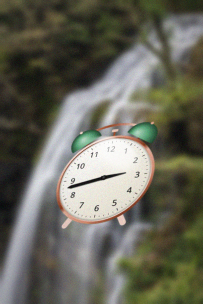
2:43
